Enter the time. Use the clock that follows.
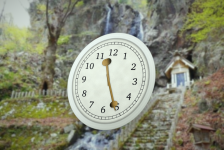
11:26
